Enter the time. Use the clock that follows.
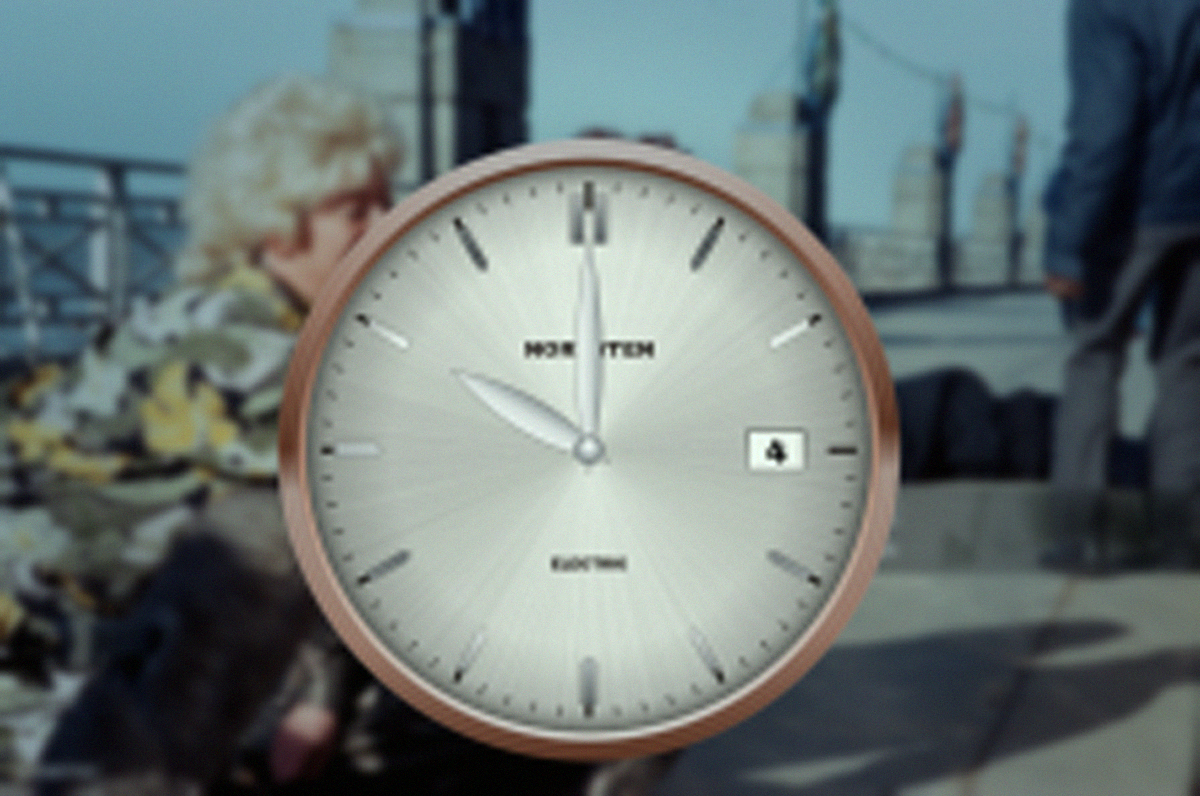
10:00
